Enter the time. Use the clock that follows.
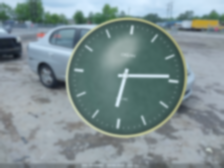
6:14
